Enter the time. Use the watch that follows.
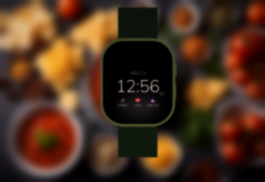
12:56
